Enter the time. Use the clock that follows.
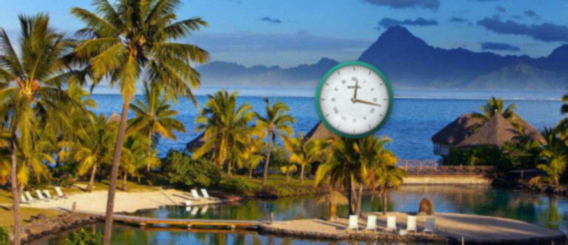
12:17
